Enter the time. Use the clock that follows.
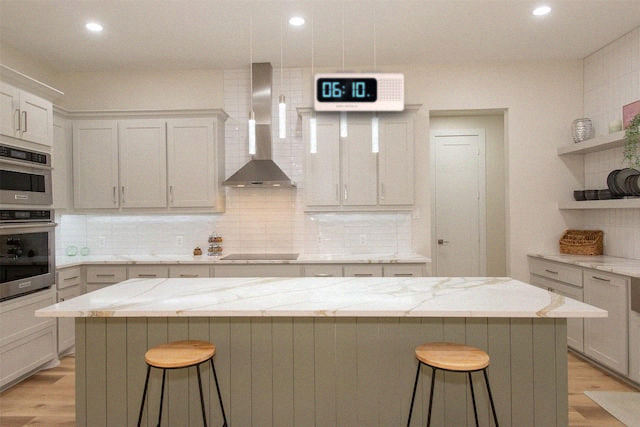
6:10
